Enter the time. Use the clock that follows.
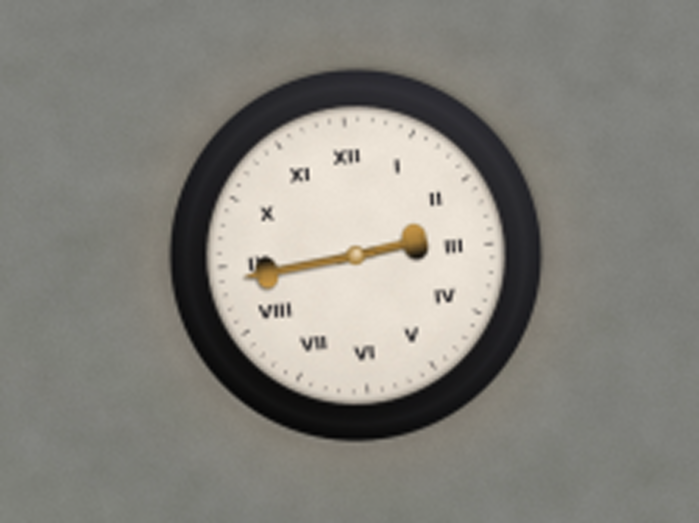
2:44
